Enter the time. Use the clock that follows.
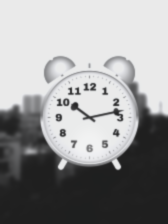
10:13
